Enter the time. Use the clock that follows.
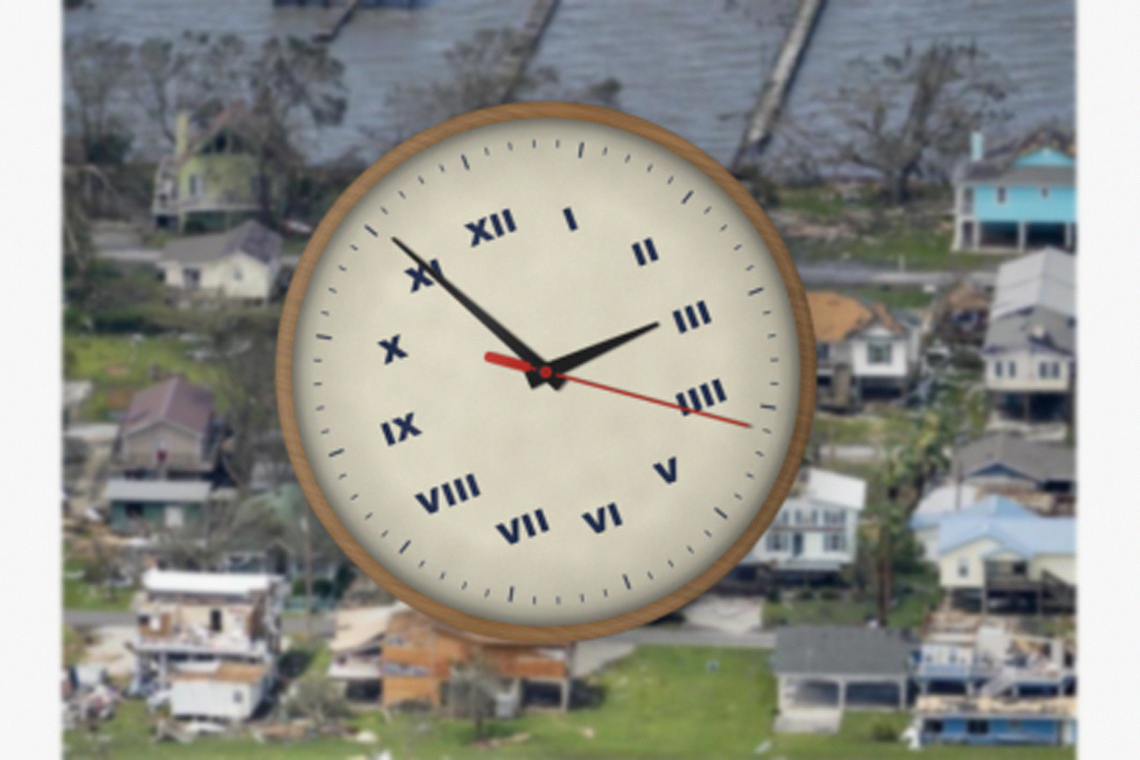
2:55:21
